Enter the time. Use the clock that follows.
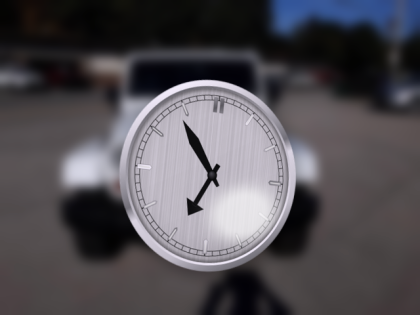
6:54
